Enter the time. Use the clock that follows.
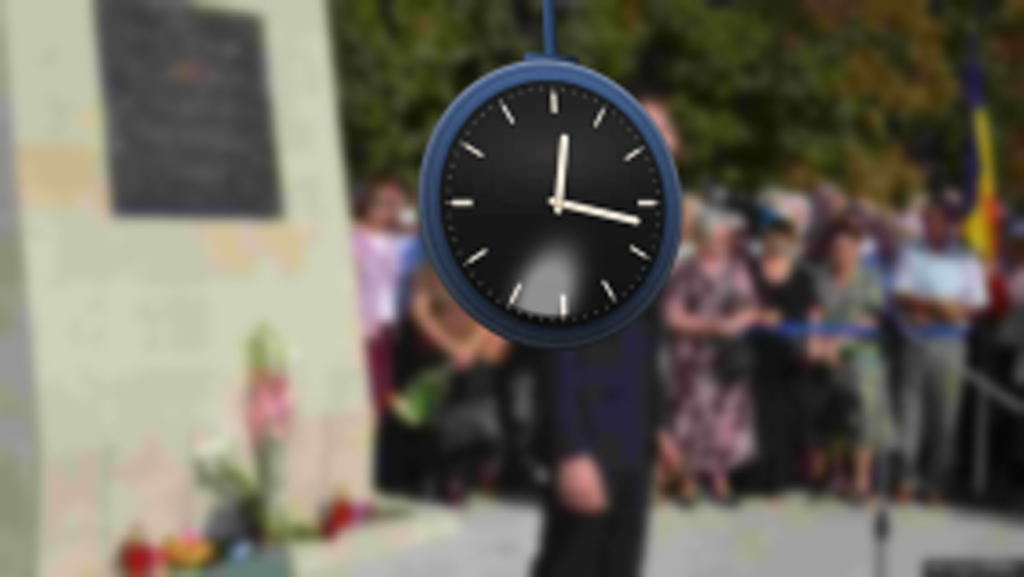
12:17
